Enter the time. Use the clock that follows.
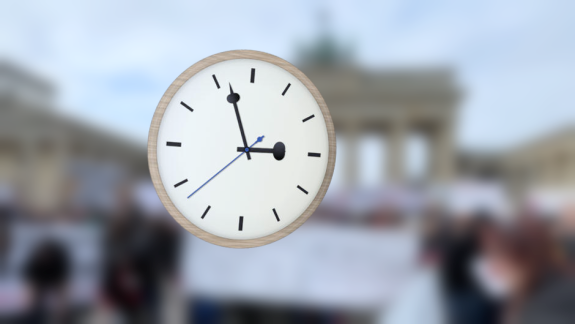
2:56:38
